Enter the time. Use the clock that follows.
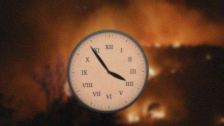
3:54
